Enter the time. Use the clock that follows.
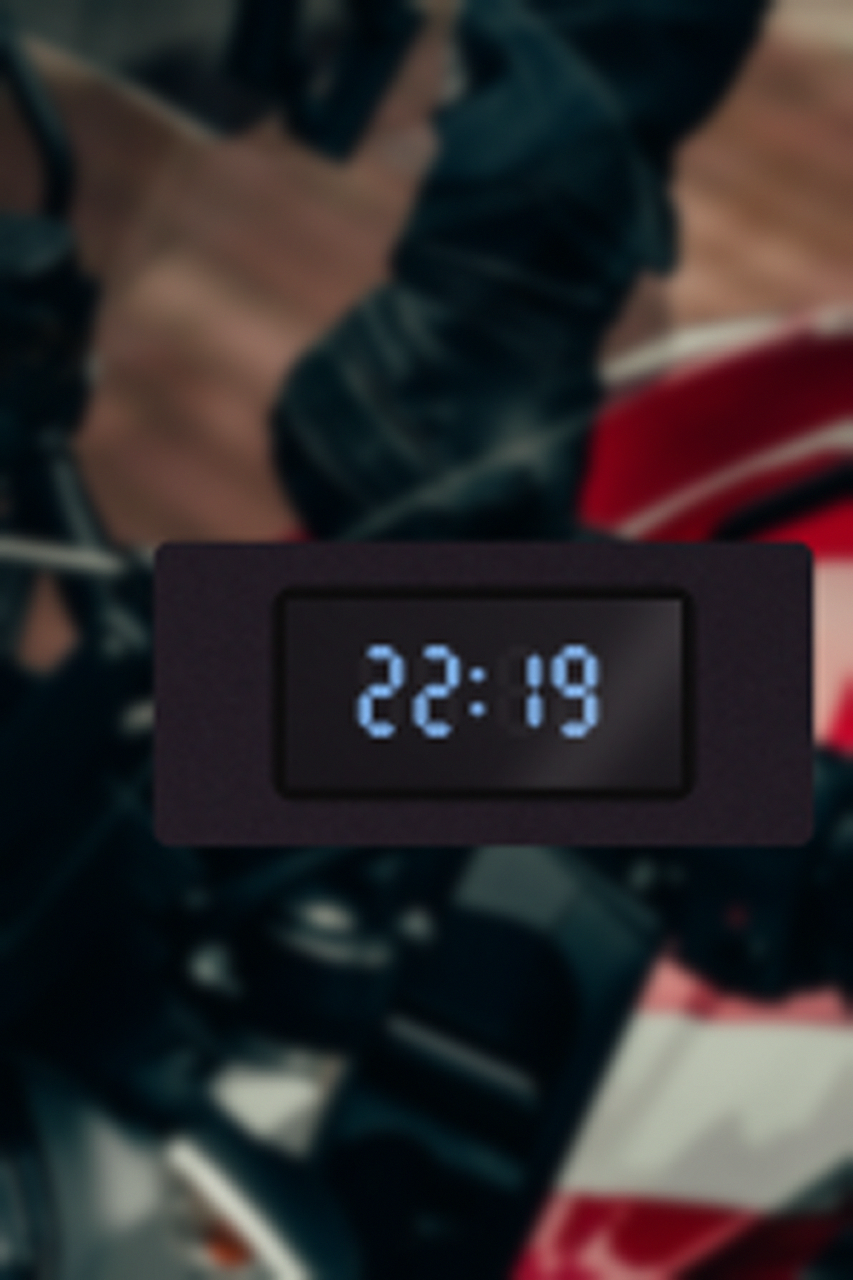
22:19
